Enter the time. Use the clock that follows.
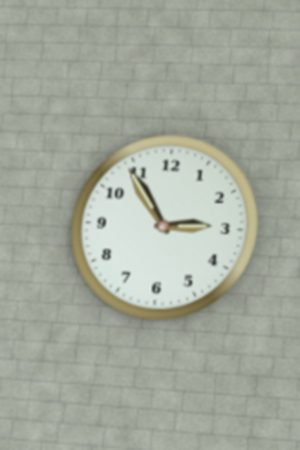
2:54
